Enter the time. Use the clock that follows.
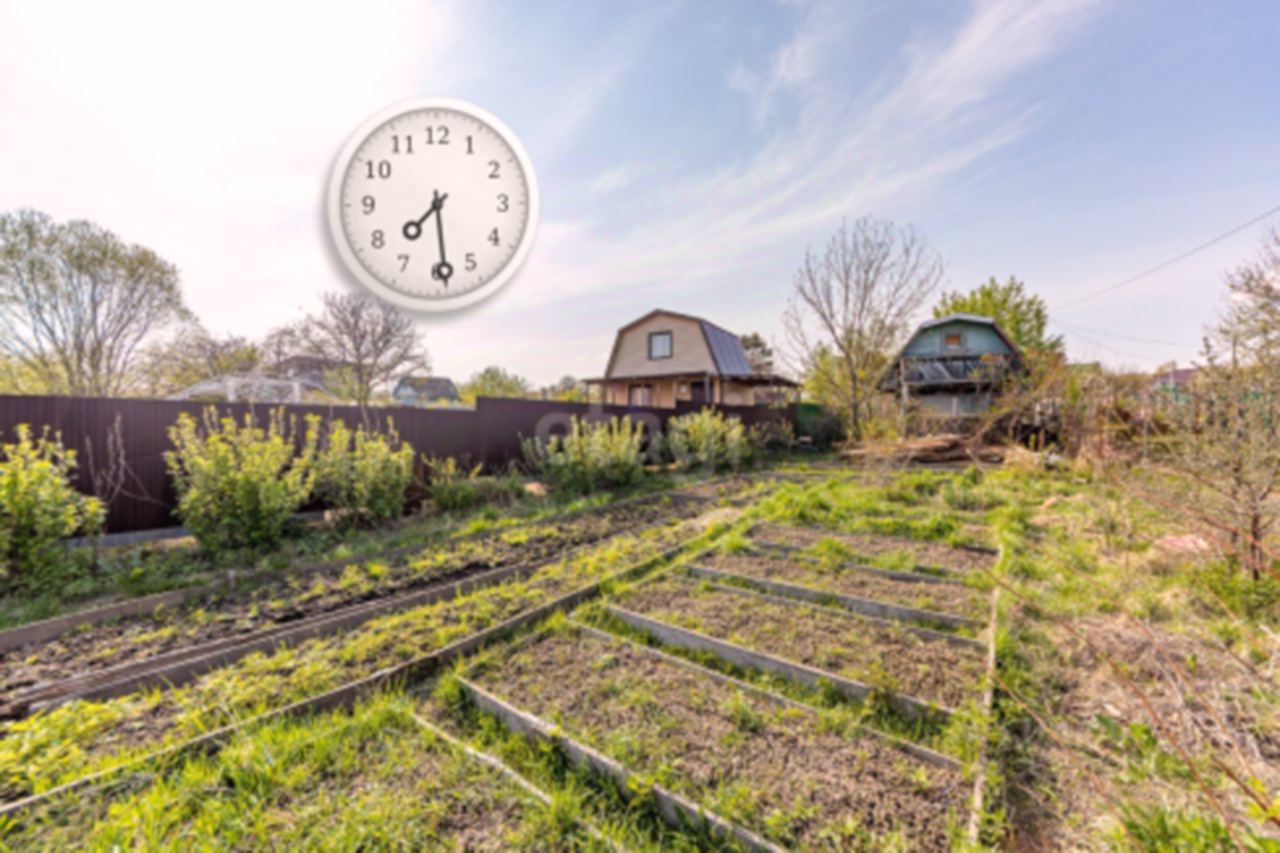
7:29
